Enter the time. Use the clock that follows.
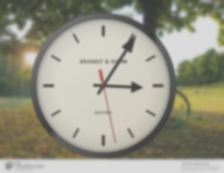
3:05:28
